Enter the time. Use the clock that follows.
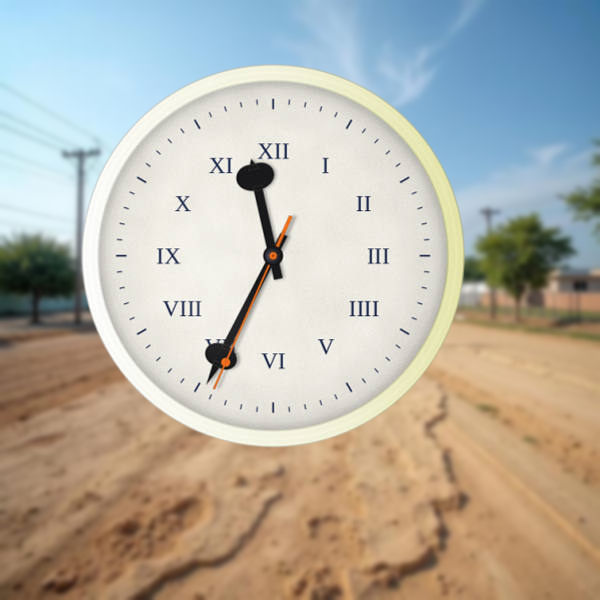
11:34:34
